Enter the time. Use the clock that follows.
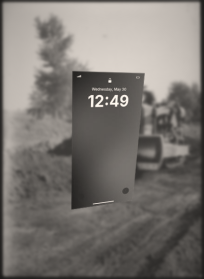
12:49
